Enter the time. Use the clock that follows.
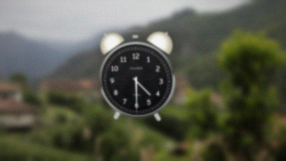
4:30
